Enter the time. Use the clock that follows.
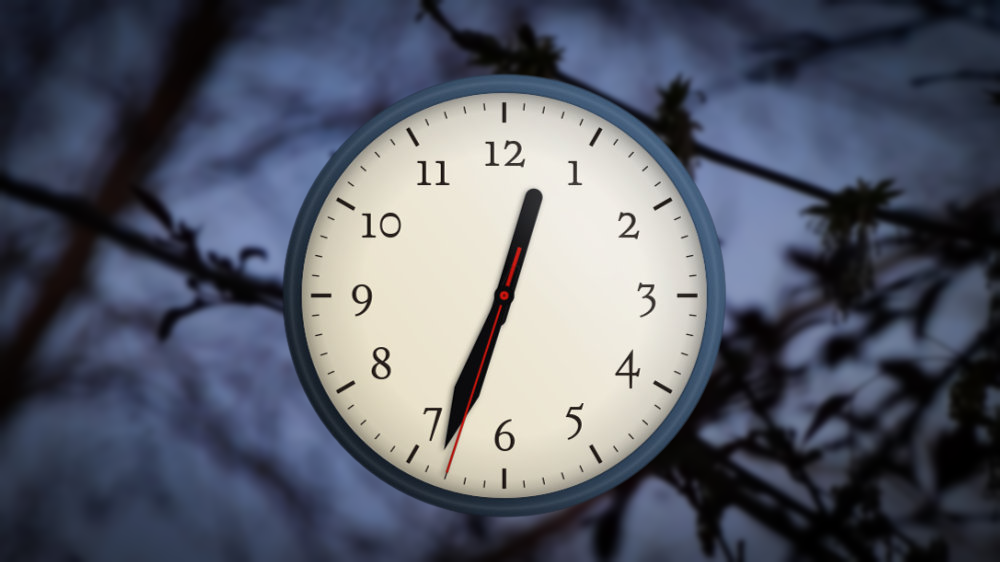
12:33:33
